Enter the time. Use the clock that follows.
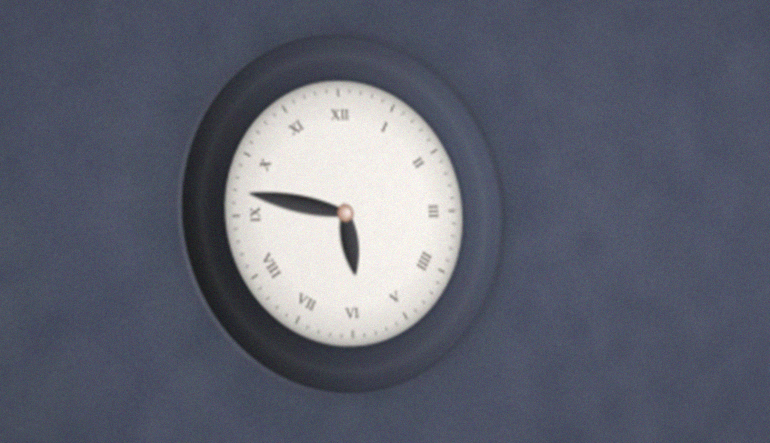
5:47
